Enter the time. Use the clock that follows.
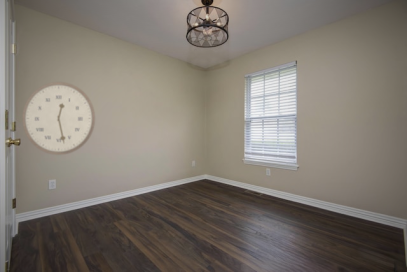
12:28
